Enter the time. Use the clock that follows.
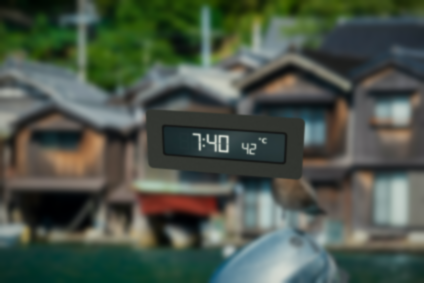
7:40
